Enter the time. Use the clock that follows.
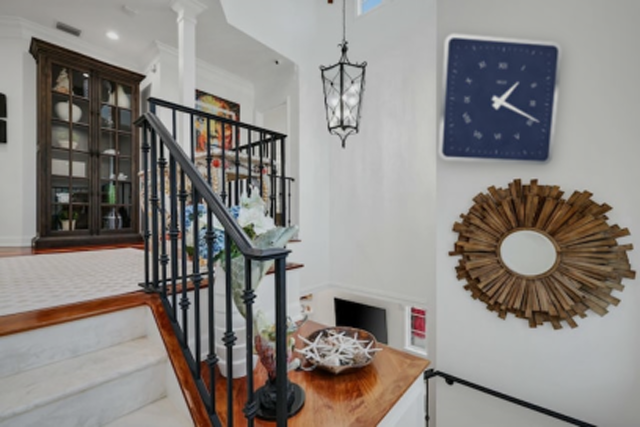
1:19
